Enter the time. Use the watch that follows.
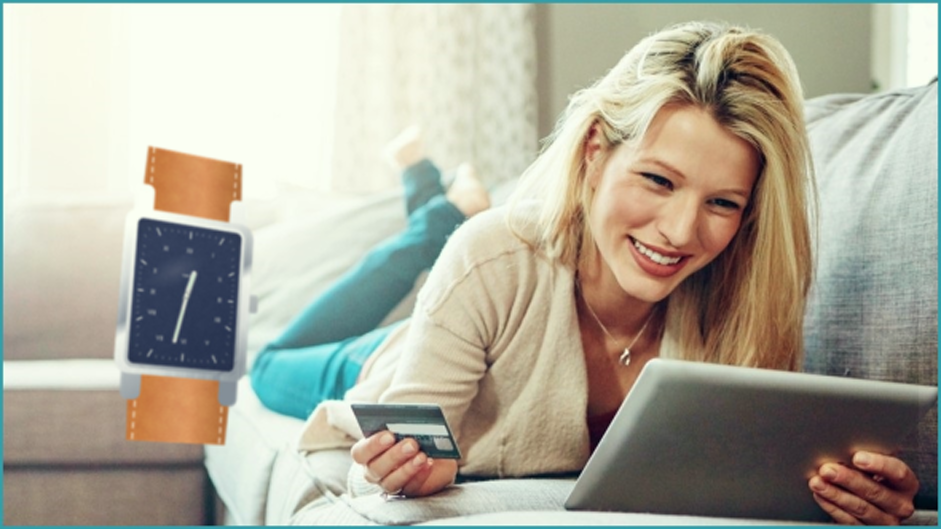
12:32
